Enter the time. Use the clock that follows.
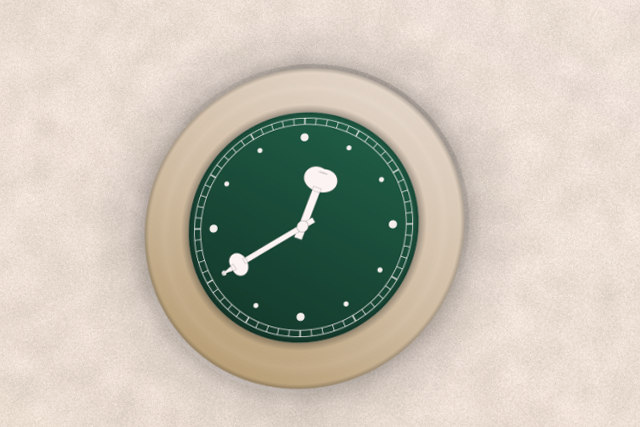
12:40
